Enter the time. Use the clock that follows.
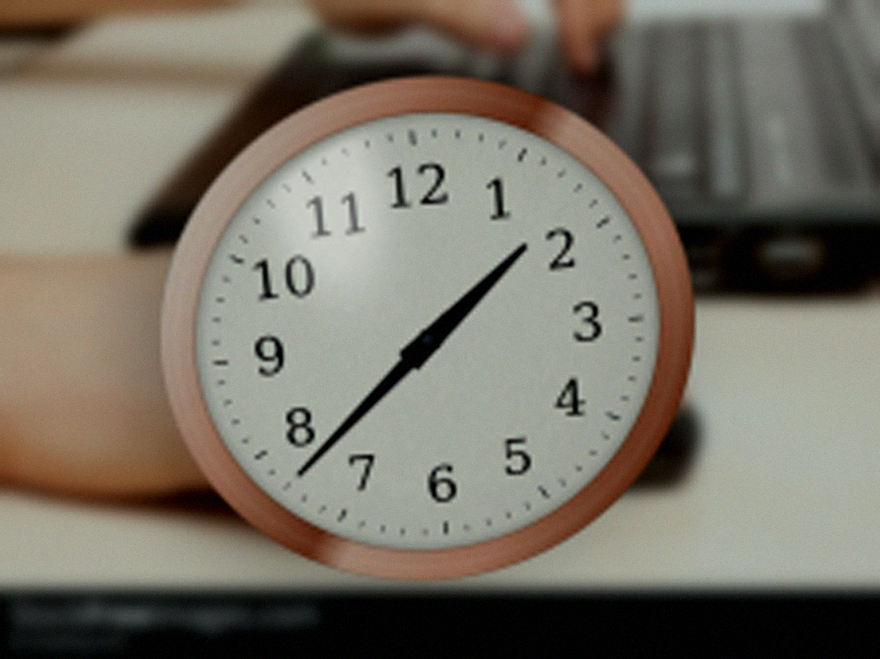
1:38
